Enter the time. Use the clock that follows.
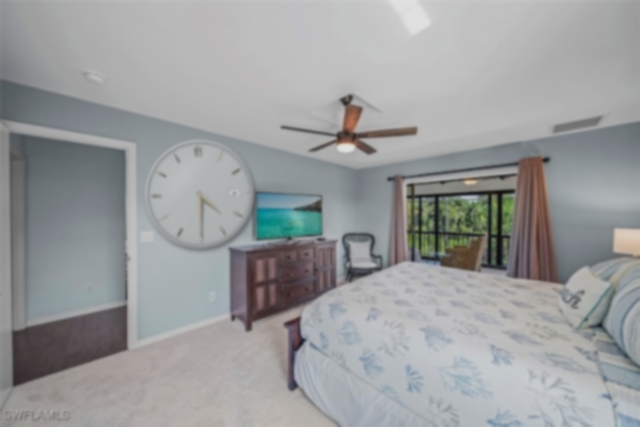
4:30
